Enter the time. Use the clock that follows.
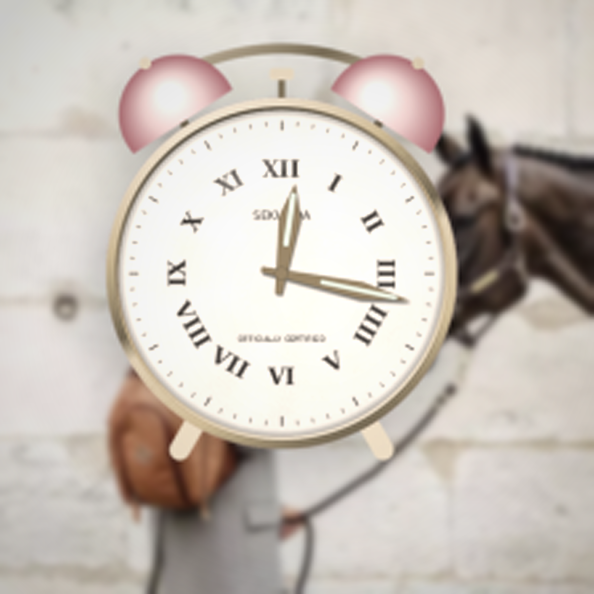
12:17
